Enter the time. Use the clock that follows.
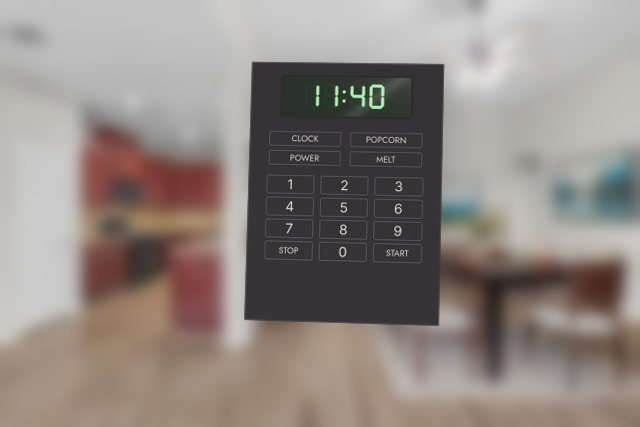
11:40
